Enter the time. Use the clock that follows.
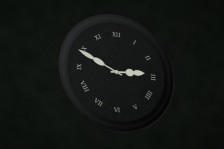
2:49
